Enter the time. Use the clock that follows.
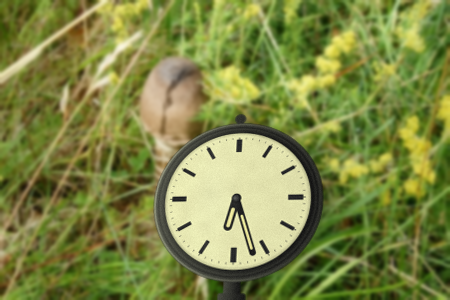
6:27
